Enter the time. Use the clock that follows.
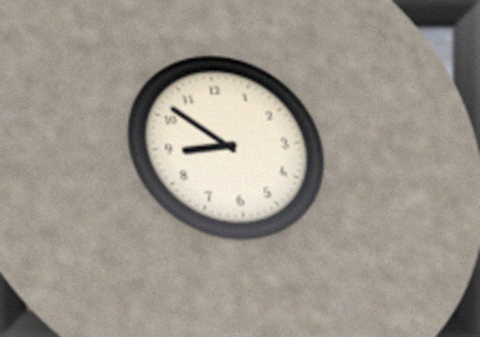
8:52
